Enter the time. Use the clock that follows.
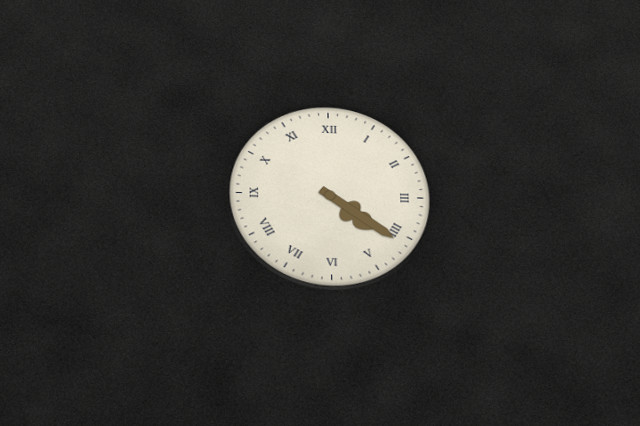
4:21
